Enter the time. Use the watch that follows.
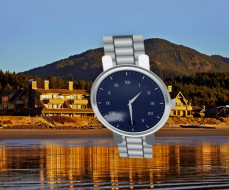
1:30
